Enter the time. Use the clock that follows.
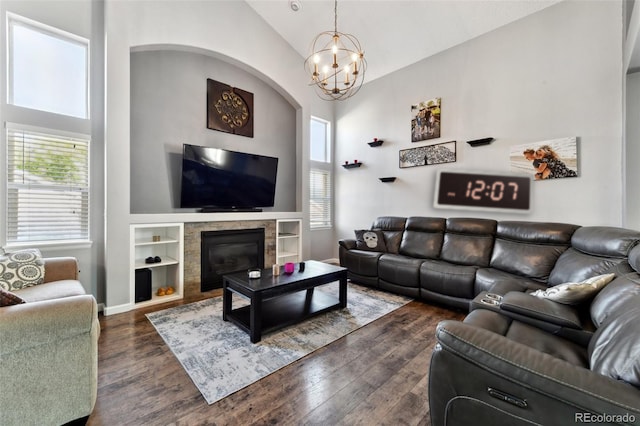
12:07
